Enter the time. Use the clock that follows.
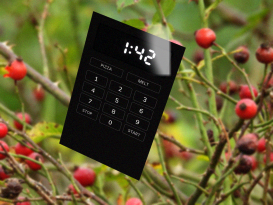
1:42
